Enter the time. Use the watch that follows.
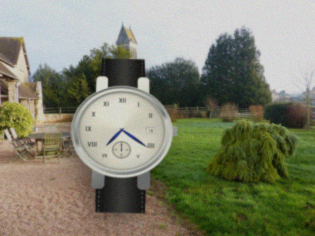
7:21
